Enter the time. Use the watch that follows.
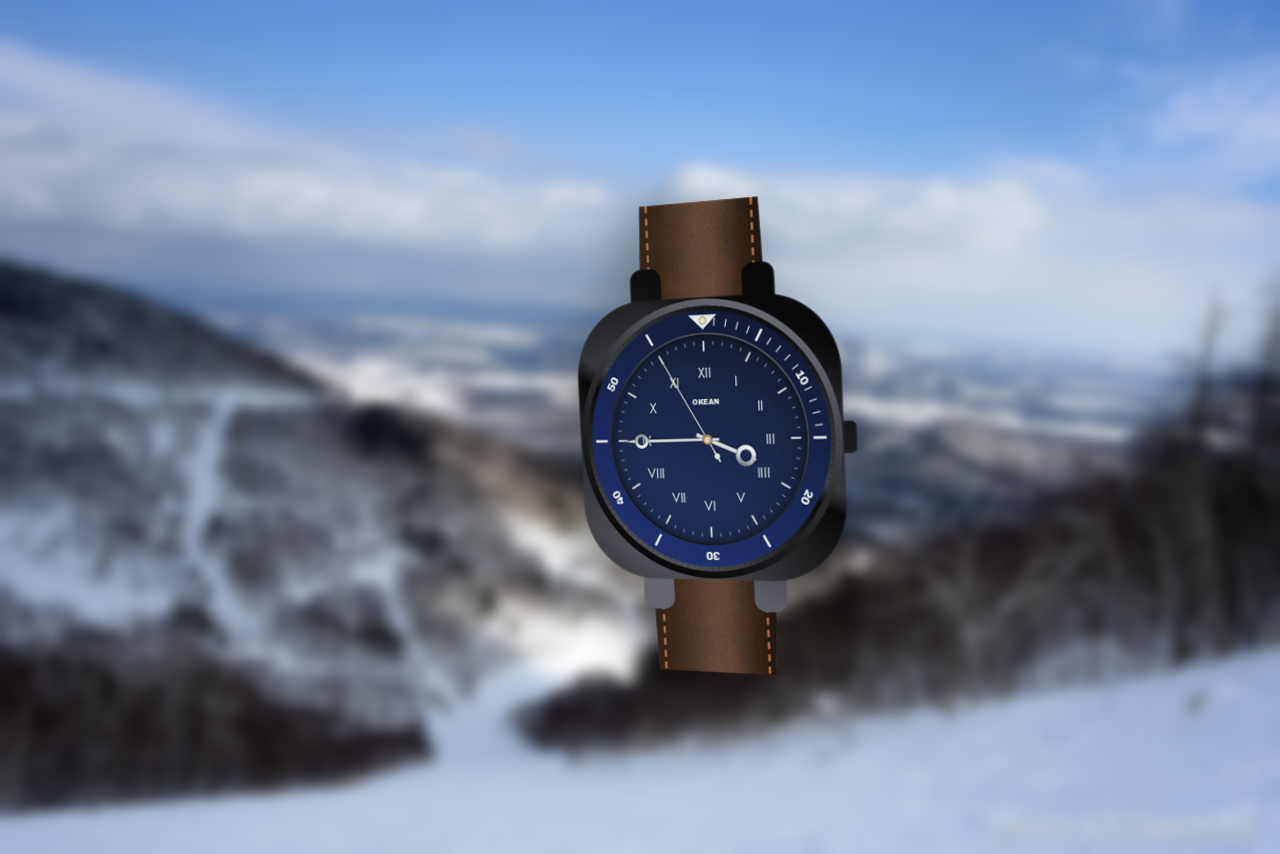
3:44:55
